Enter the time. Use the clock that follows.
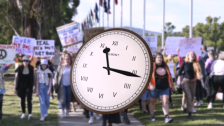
11:16
